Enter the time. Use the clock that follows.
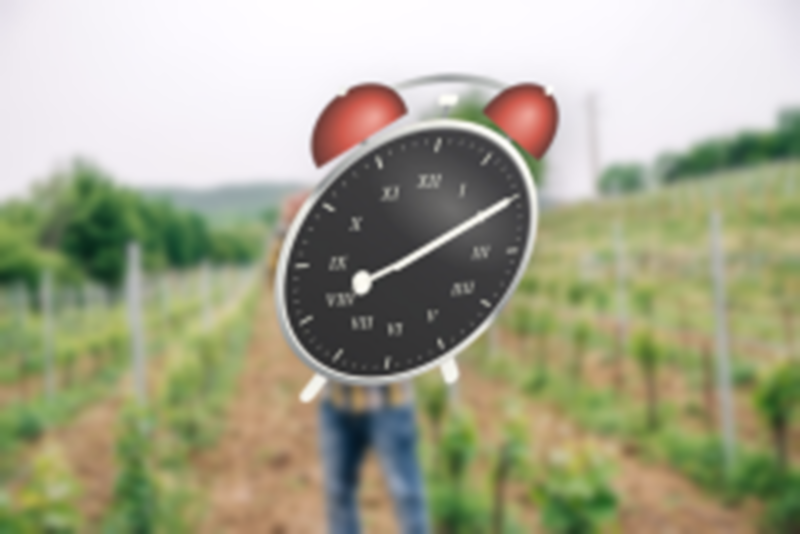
8:10
